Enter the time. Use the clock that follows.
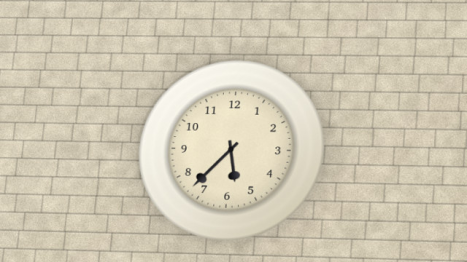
5:37
